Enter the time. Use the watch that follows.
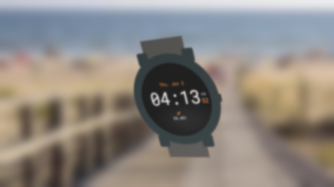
4:13
